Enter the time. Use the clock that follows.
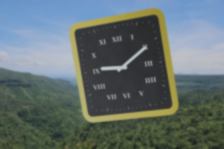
9:10
